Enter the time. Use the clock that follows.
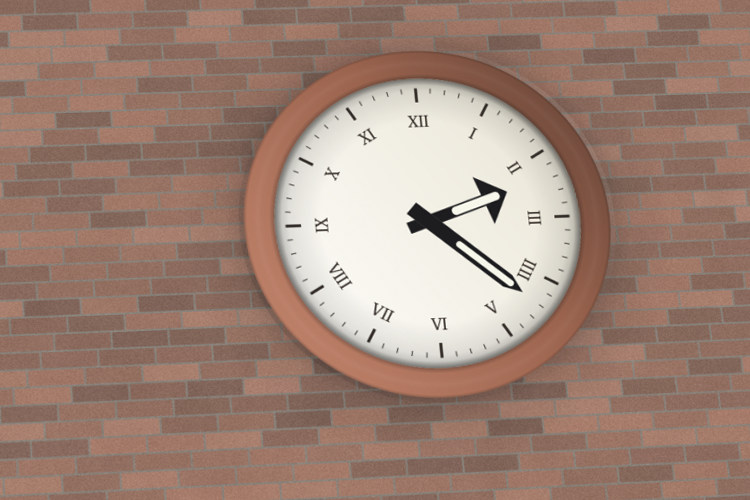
2:22
